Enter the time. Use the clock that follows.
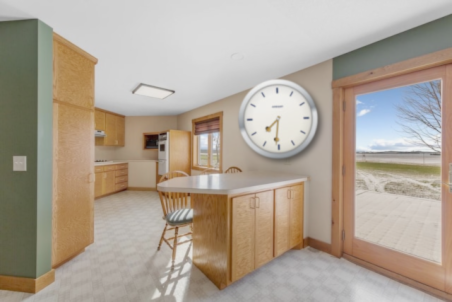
7:31
